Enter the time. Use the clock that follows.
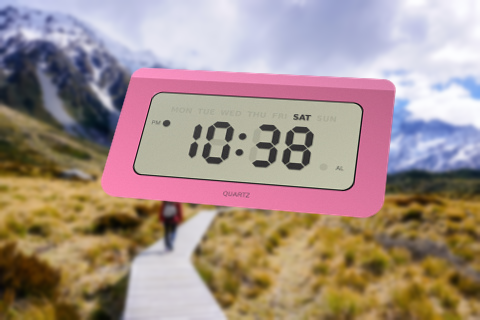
10:38
